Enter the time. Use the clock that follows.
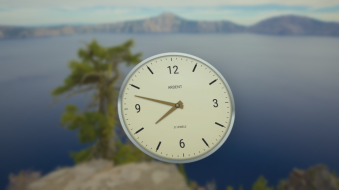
7:48
